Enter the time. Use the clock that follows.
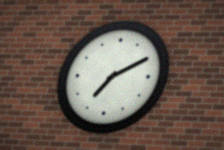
7:10
